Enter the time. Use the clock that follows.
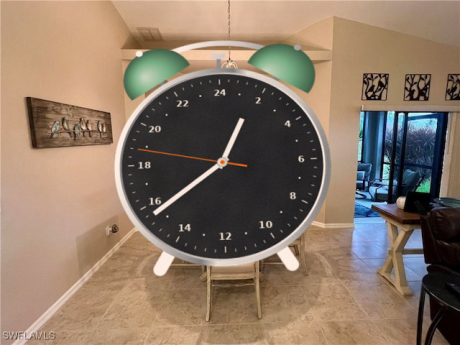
1:38:47
